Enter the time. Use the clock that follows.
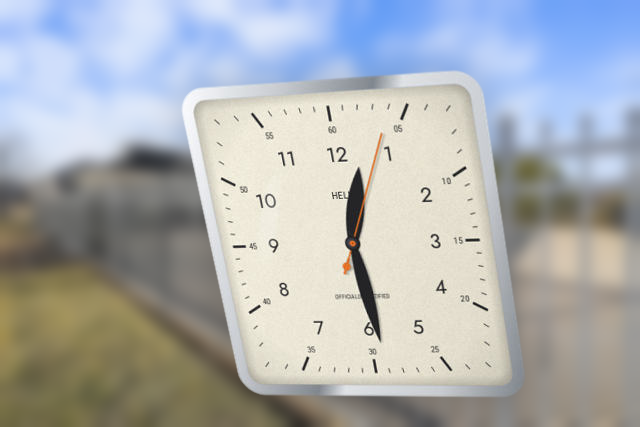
12:29:04
